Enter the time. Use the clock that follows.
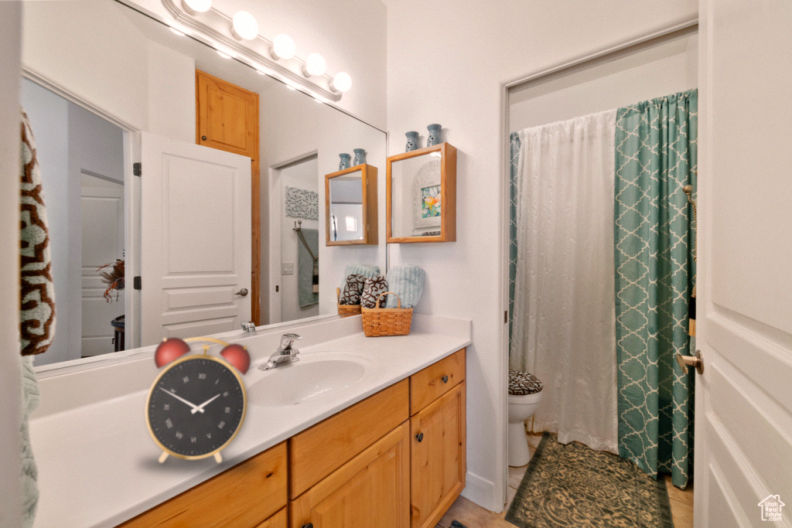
1:49
